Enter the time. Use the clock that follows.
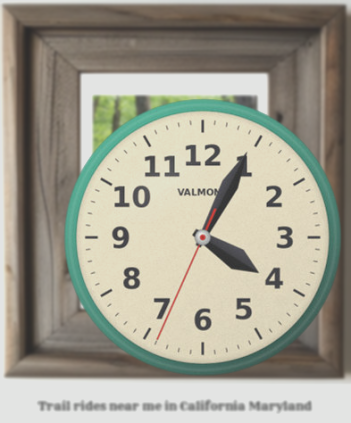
4:04:34
